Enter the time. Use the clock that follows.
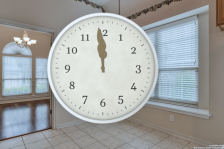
11:59
